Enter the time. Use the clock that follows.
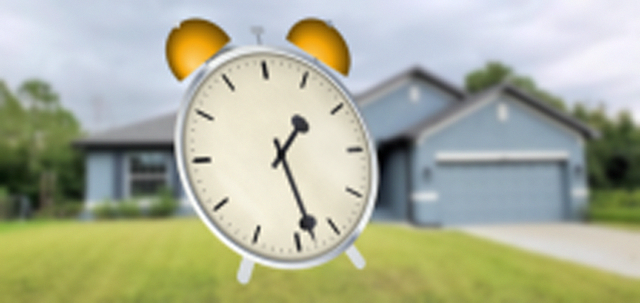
1:28
